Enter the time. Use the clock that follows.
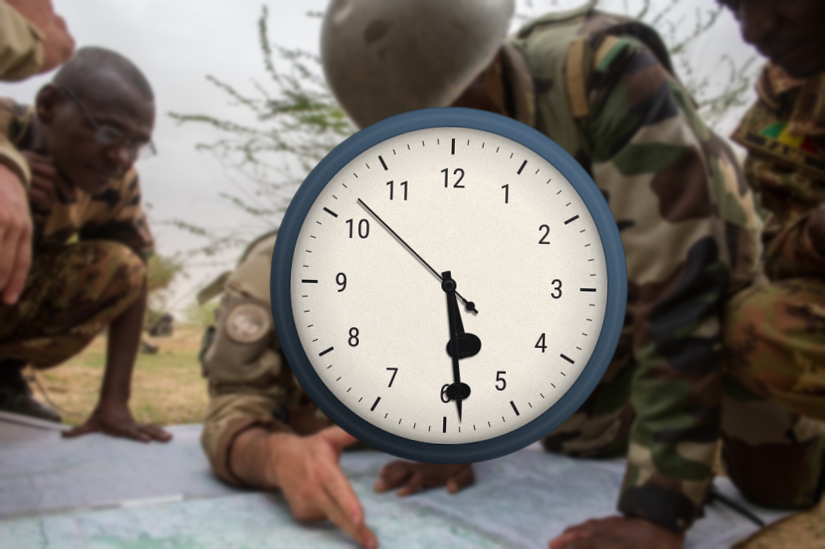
5:28:52
